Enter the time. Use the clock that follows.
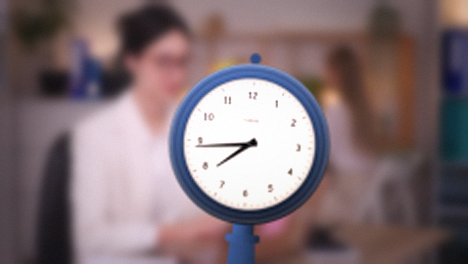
7:44
